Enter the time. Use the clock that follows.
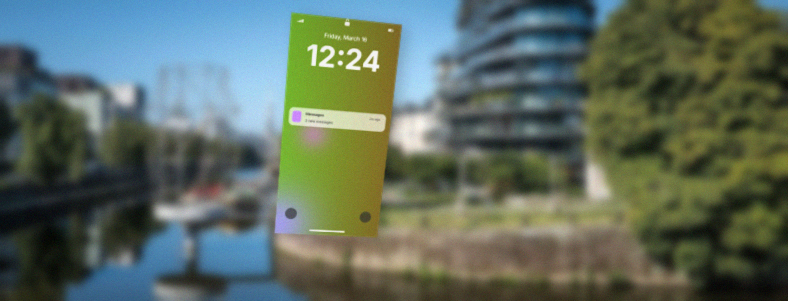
12:24
